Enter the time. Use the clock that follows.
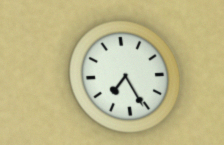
7:26
